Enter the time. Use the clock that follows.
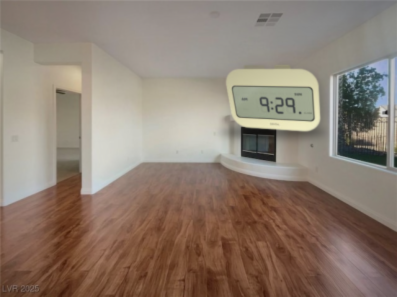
9:29
